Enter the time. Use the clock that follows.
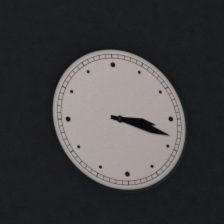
3:18
